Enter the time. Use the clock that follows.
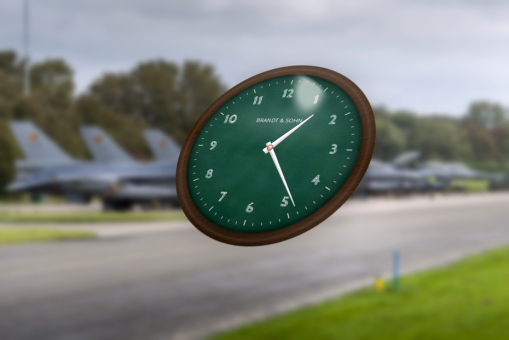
1:24
